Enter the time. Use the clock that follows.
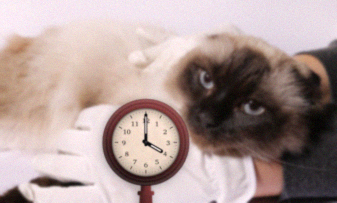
4:00
